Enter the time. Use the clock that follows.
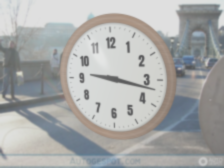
9:17
